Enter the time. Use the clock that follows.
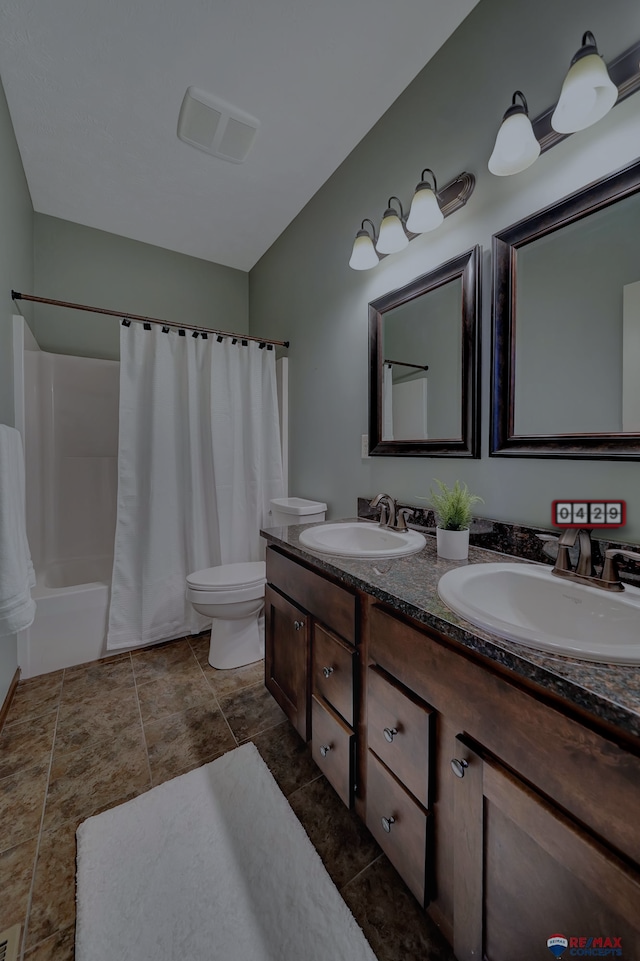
4:29
